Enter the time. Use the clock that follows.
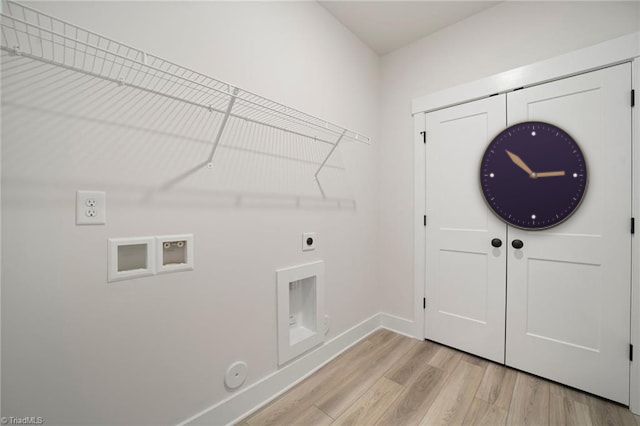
2:52
